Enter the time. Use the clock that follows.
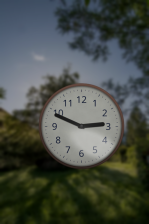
2:49
